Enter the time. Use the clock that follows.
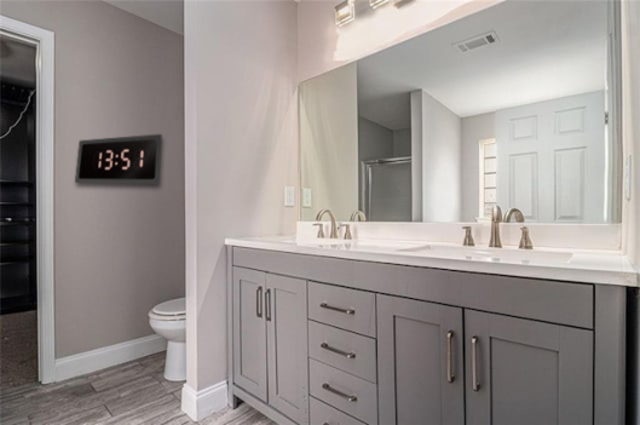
13:51
